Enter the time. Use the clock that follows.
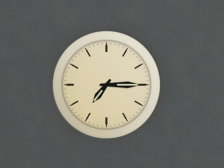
7:15
